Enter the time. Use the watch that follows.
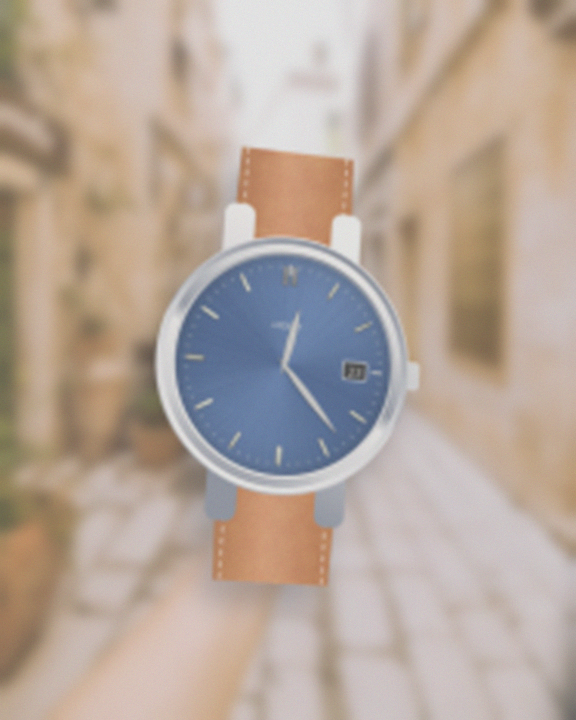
12:23
